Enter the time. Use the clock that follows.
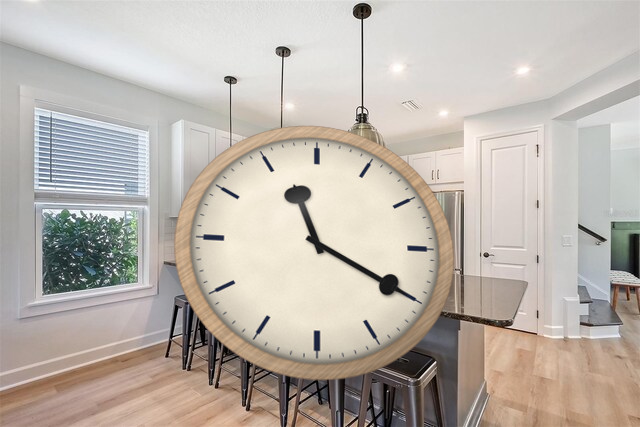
11:20
